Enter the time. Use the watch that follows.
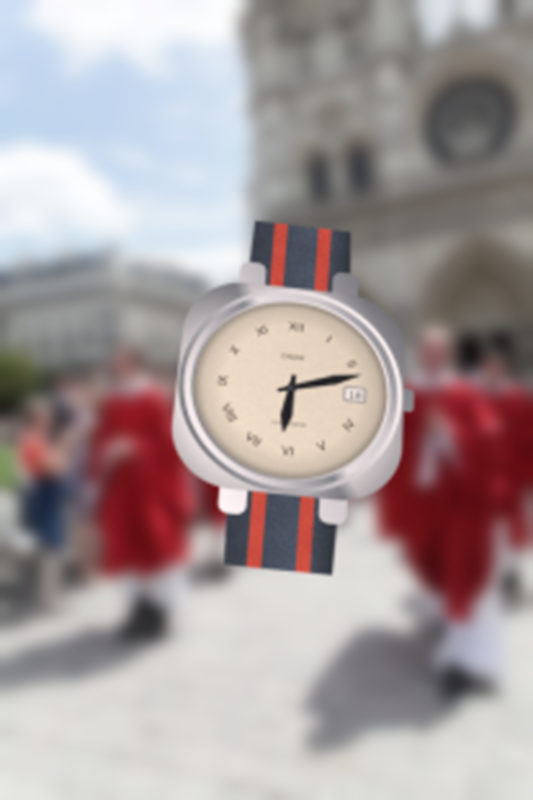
6:12
